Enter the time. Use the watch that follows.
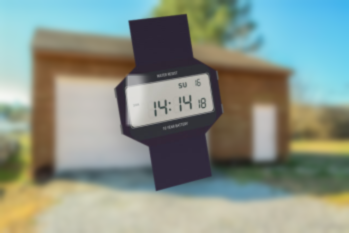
14:14:18
